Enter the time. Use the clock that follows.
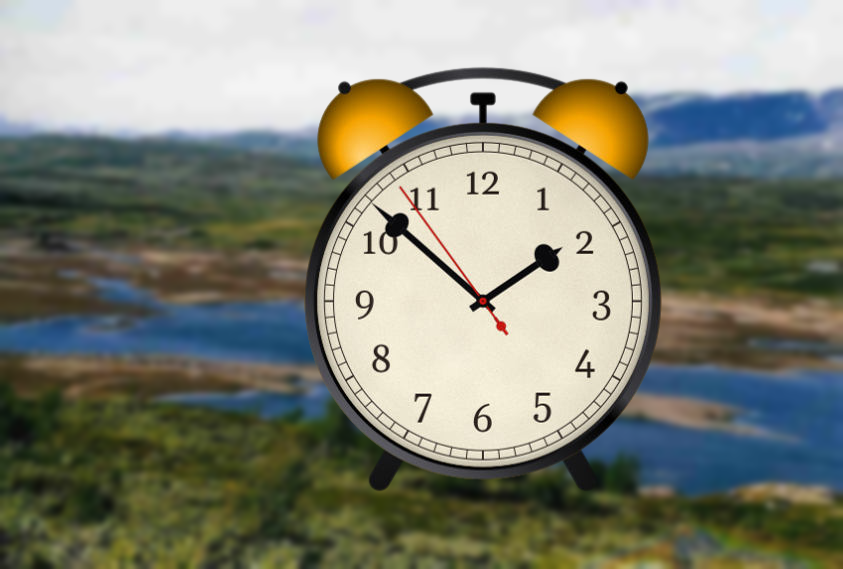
1:51:54
